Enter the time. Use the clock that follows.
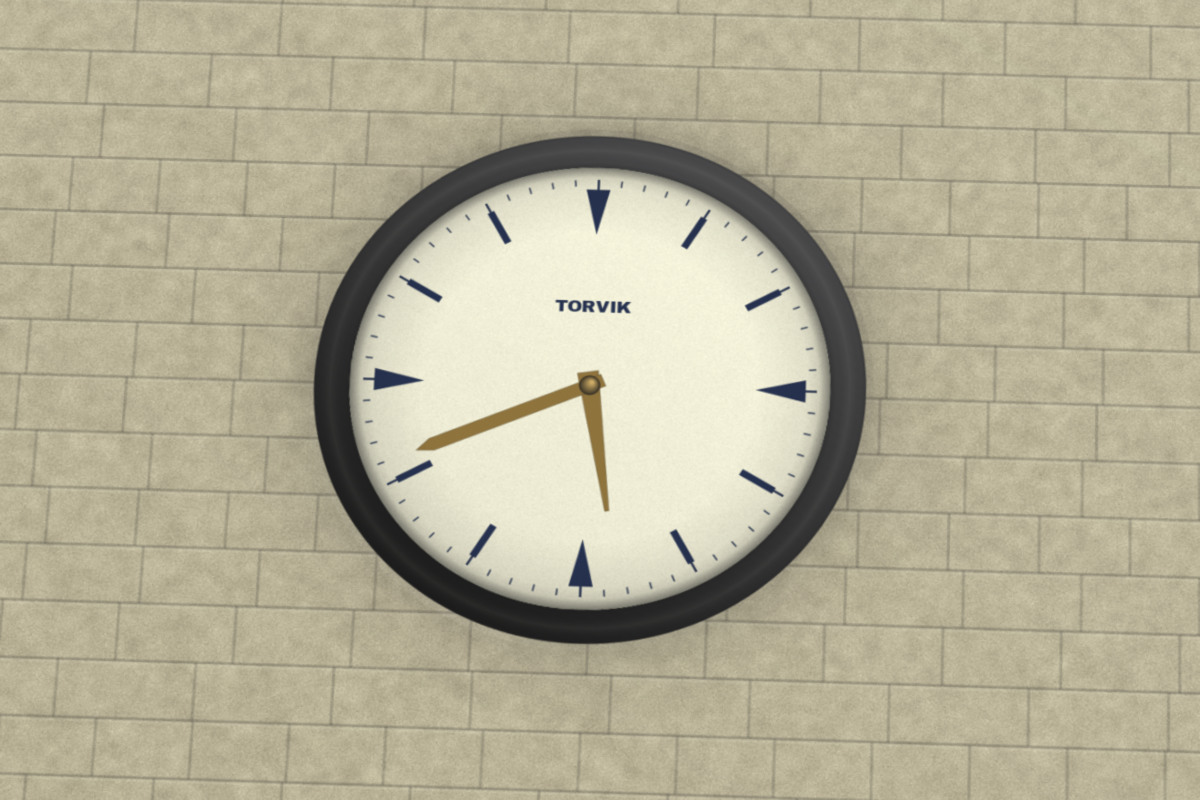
5:41
